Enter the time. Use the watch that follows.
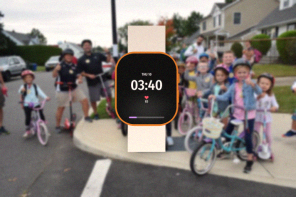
3:40
